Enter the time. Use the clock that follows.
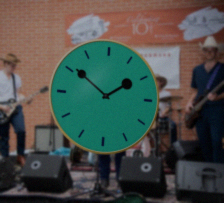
1:51
